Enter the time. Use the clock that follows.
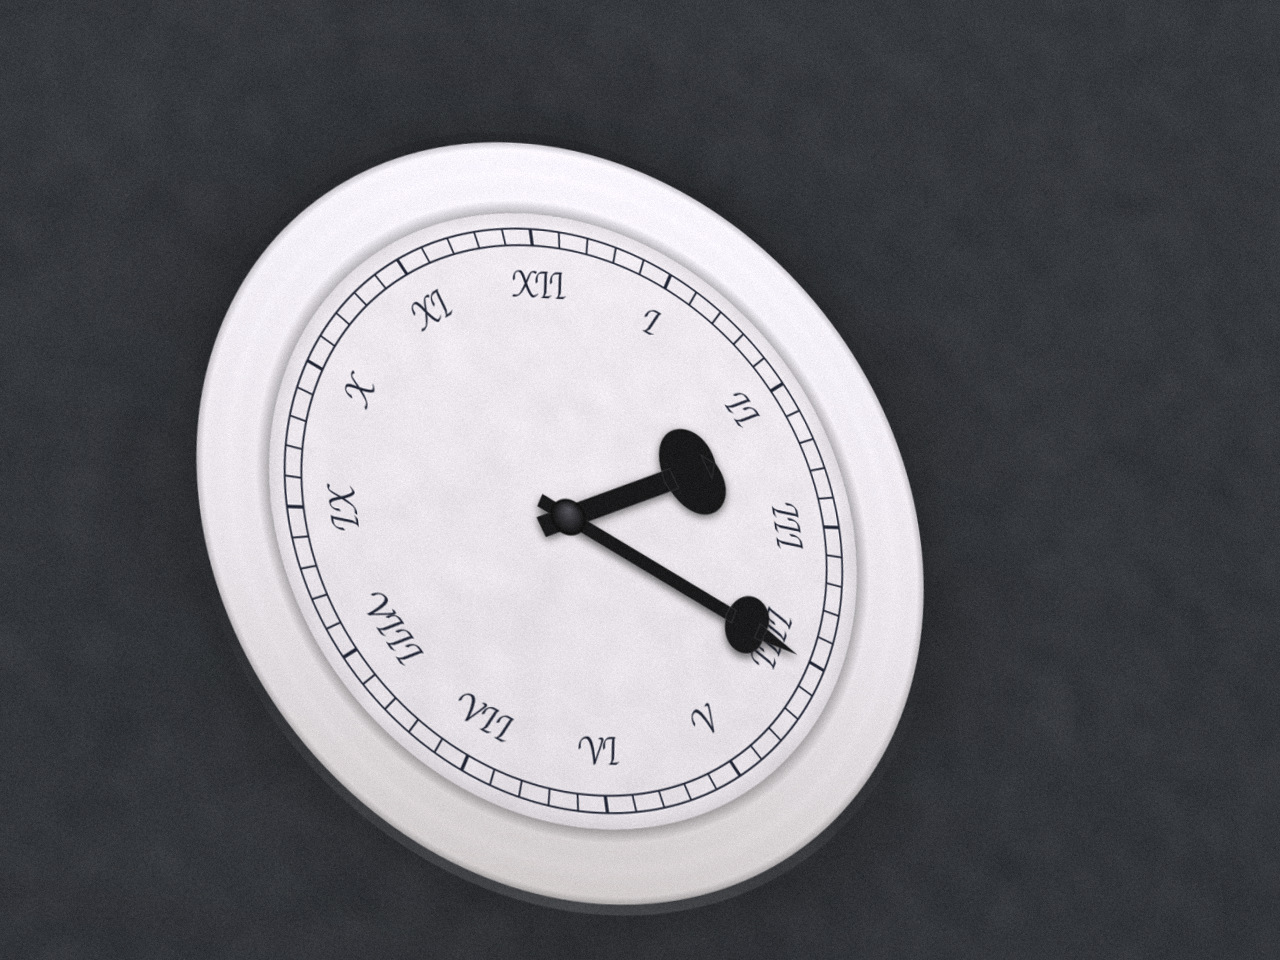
2:20
